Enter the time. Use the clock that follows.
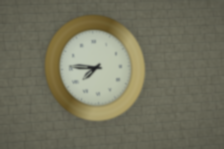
7:46
